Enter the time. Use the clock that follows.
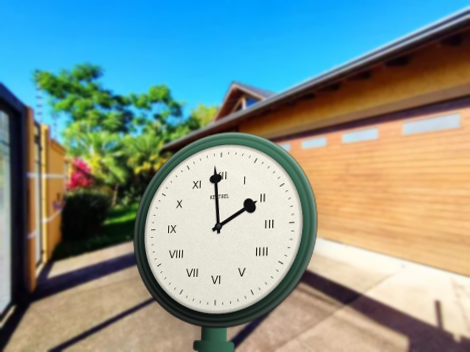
1:59
